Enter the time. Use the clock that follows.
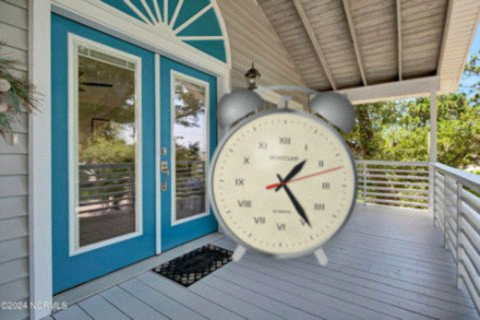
1:24:12
